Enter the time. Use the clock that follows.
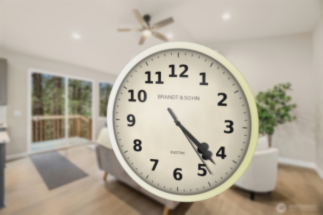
4:22:24
